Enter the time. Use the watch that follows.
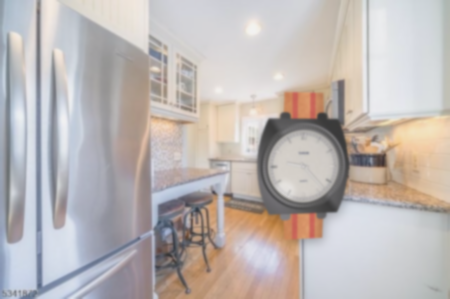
9:23
